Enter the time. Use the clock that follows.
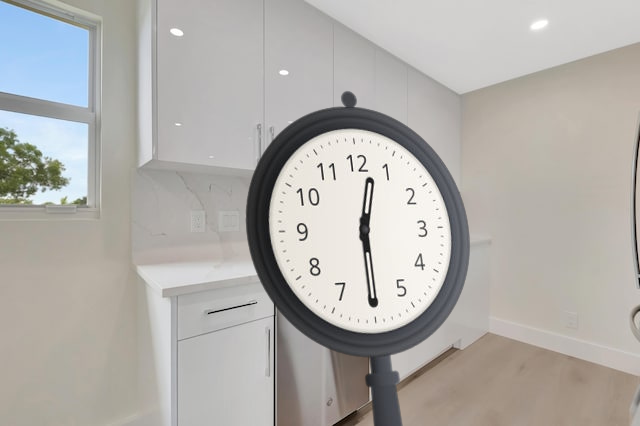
12:30
